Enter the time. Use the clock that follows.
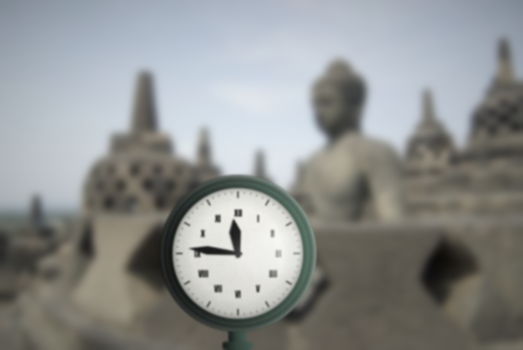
11:46
